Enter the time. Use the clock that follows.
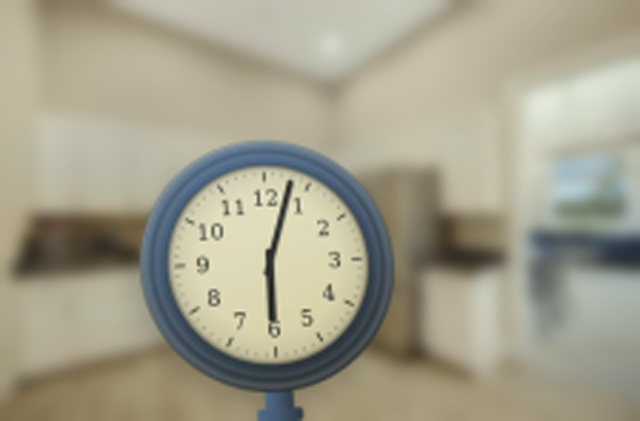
6:03
